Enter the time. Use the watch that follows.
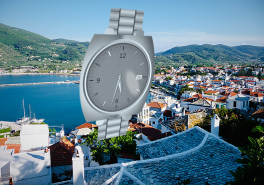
5:32
